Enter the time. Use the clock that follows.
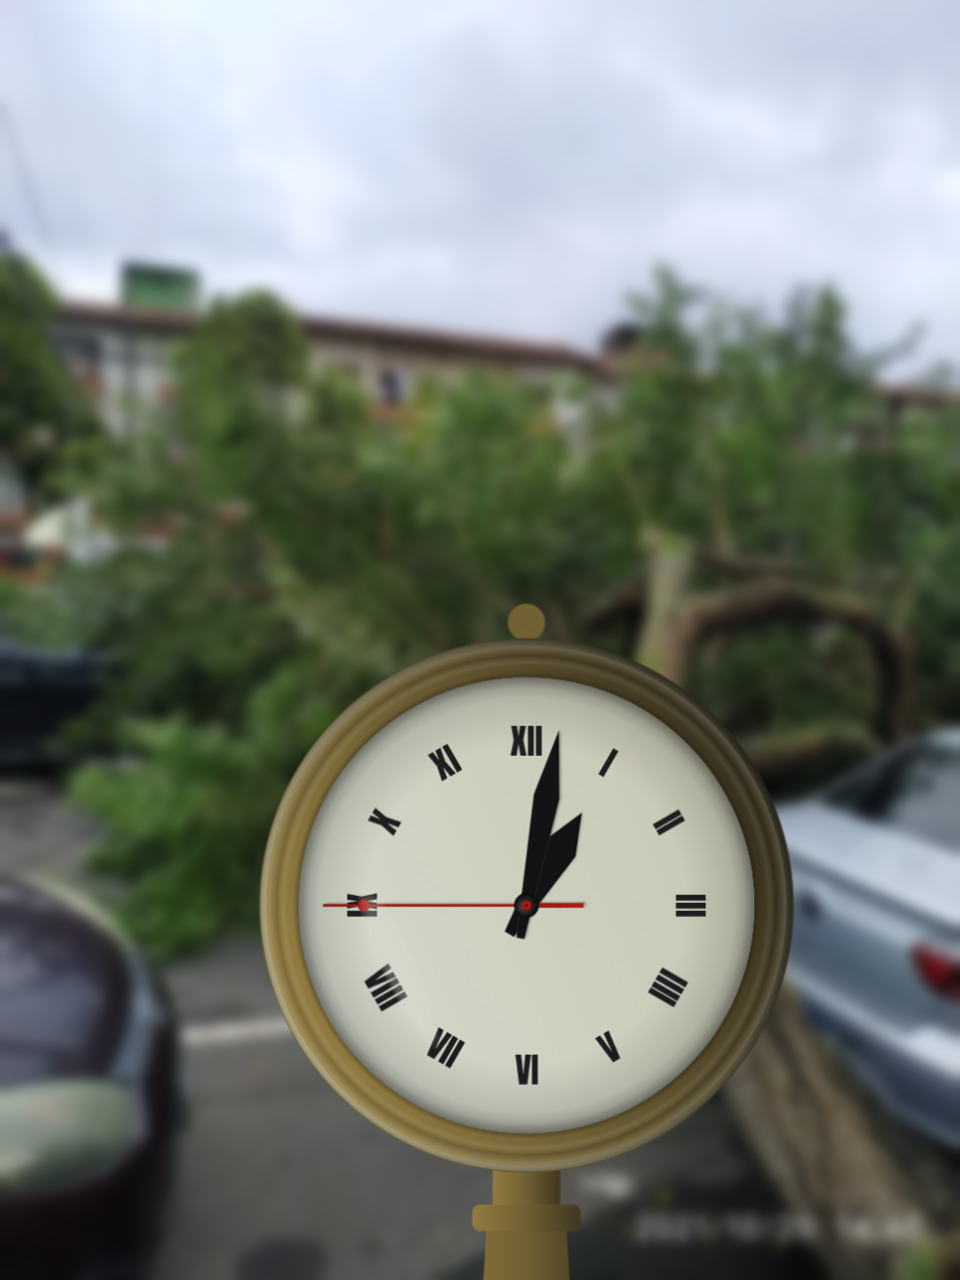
1:01:45
